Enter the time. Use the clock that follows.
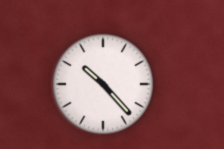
10:23
